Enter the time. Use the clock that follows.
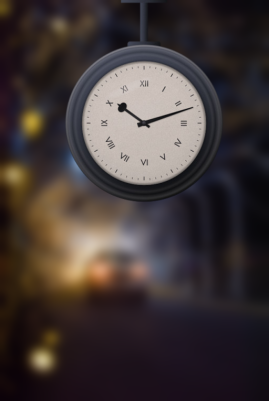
10:12
